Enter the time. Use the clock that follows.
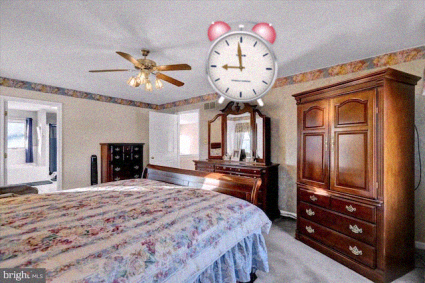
8:59
